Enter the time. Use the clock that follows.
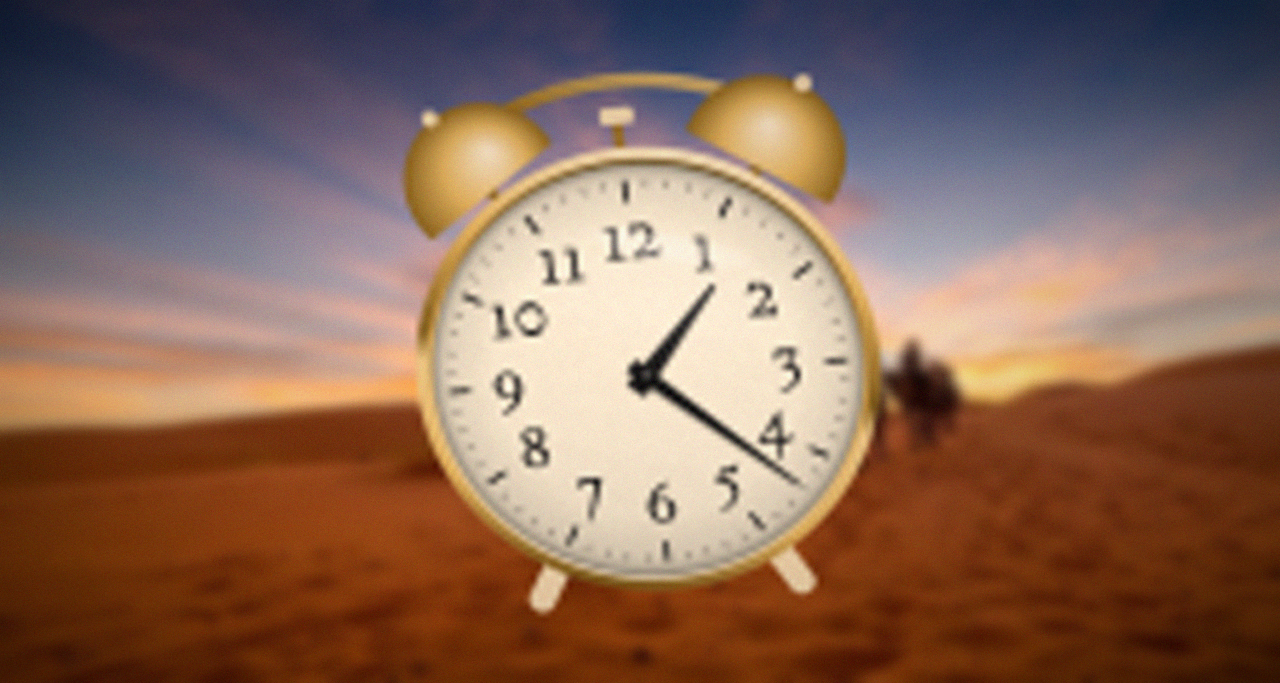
1:22
